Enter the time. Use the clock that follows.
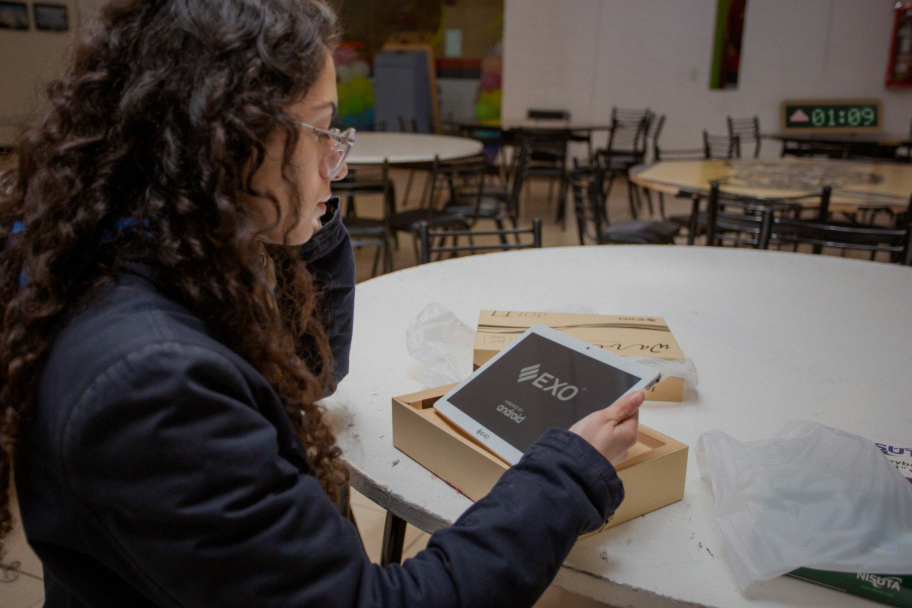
1:09
